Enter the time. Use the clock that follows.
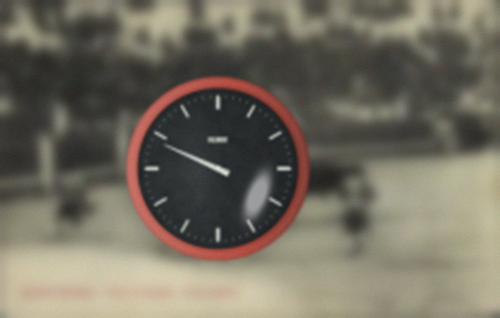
9:49
